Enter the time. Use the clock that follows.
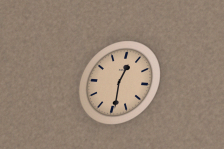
12:29
